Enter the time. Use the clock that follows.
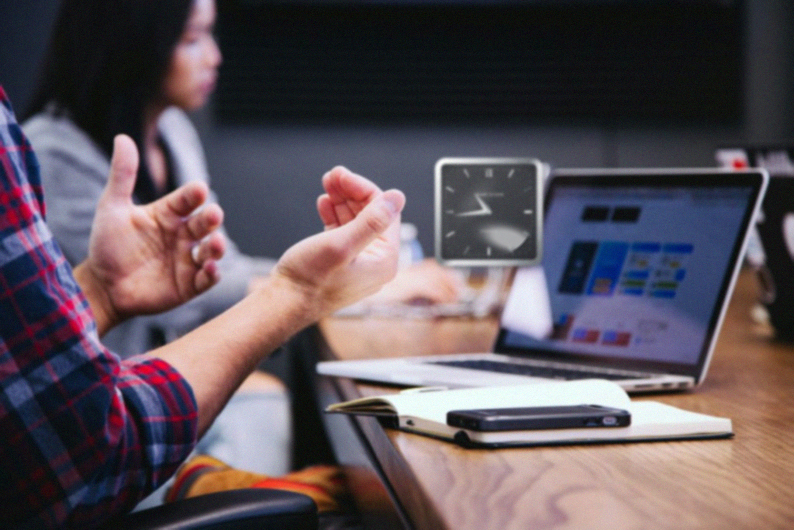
10:44
